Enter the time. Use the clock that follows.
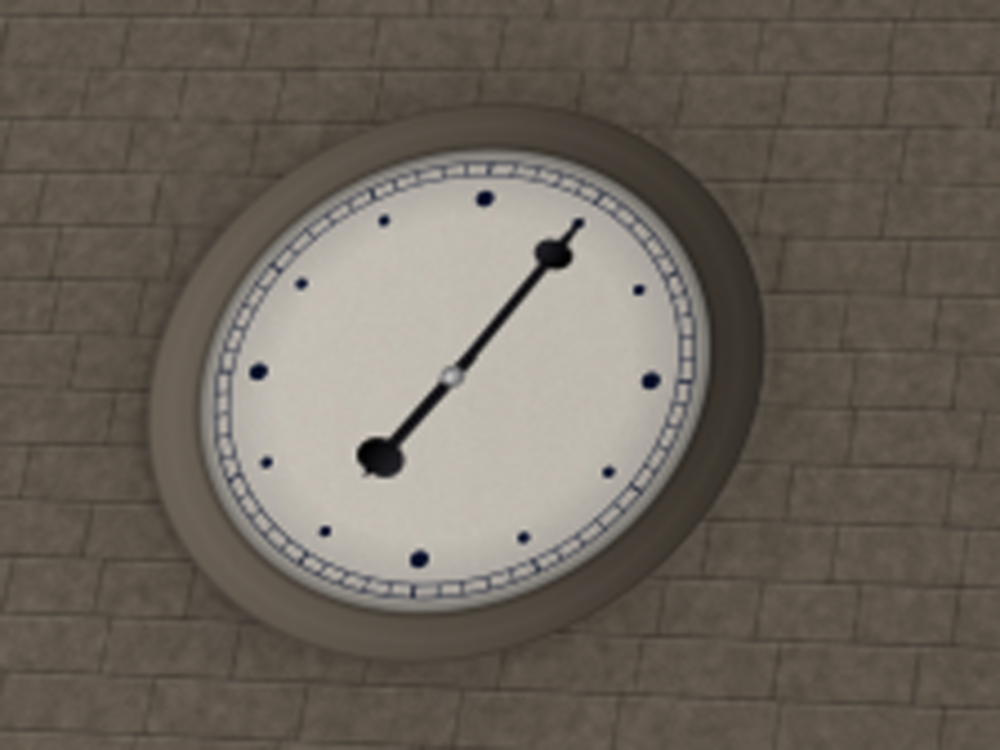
7:05
